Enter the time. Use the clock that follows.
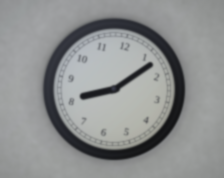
8:07
